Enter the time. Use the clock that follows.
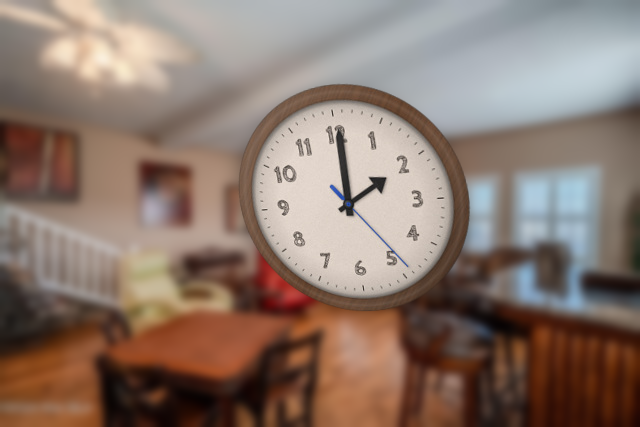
2:00:24
